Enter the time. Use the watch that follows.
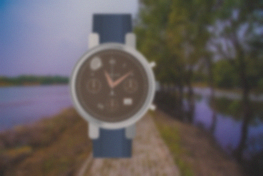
11:09
